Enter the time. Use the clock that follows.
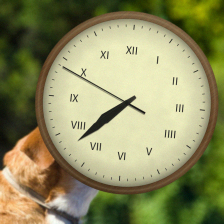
7:37:49
